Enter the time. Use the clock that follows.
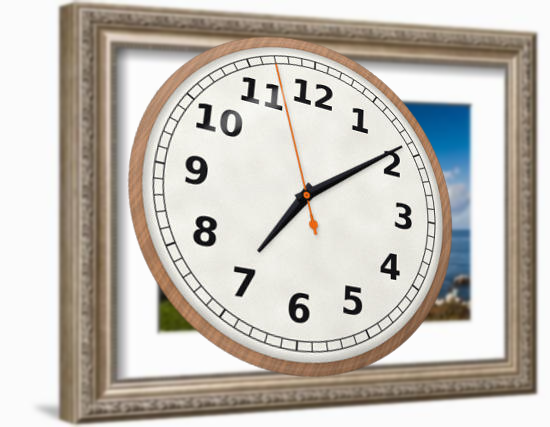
7:08:57
